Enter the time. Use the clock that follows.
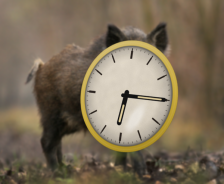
6:15
